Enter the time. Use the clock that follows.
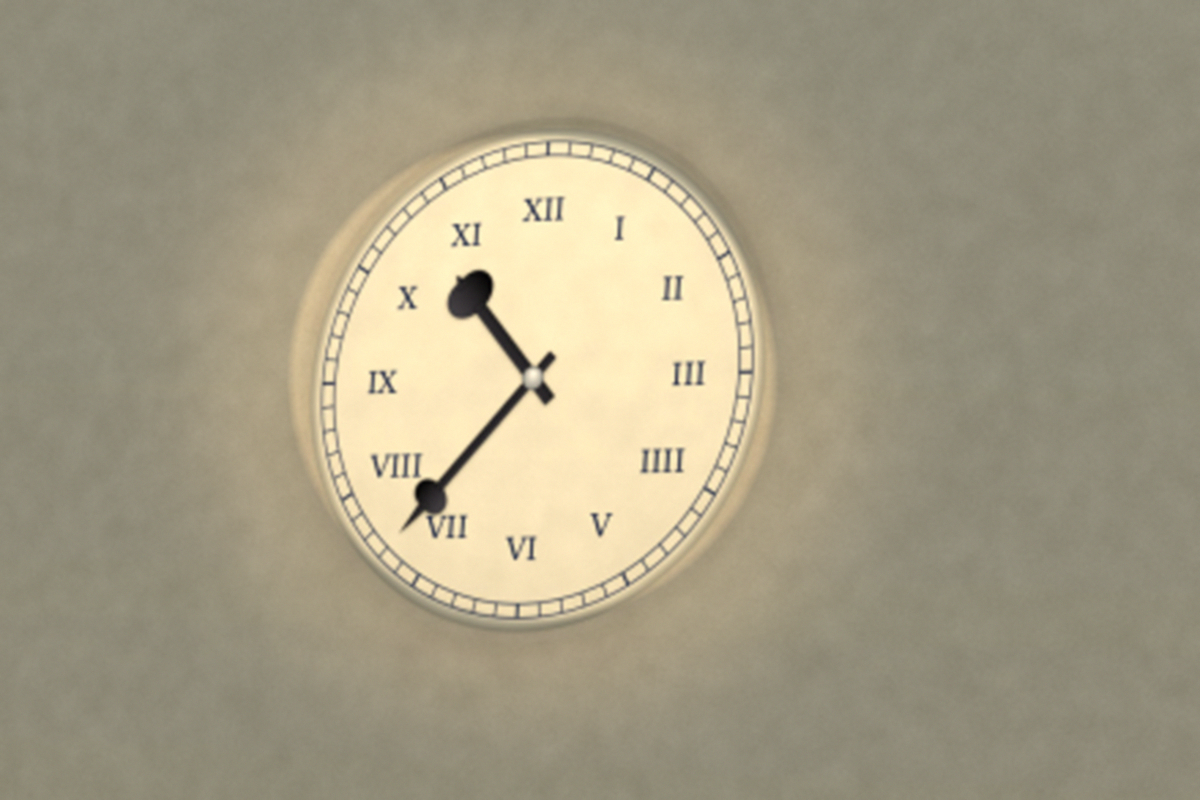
10:37
